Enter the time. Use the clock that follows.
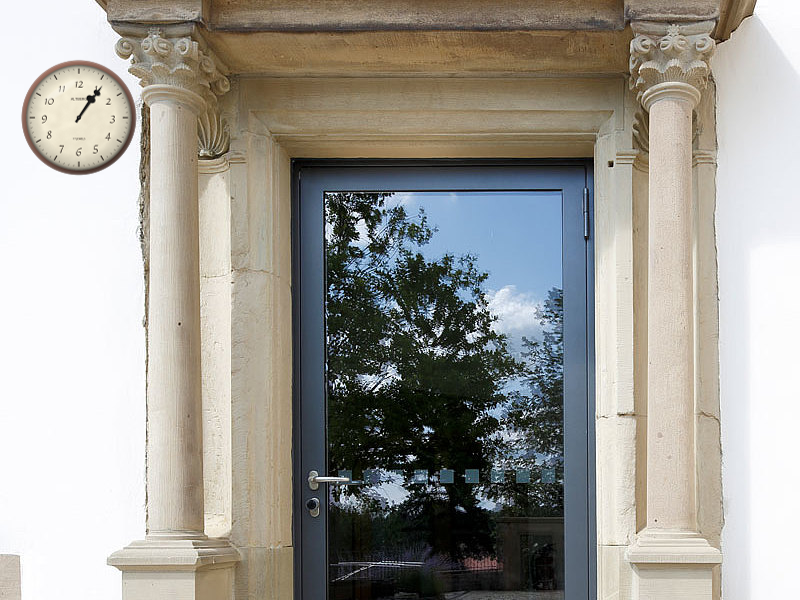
1:06
